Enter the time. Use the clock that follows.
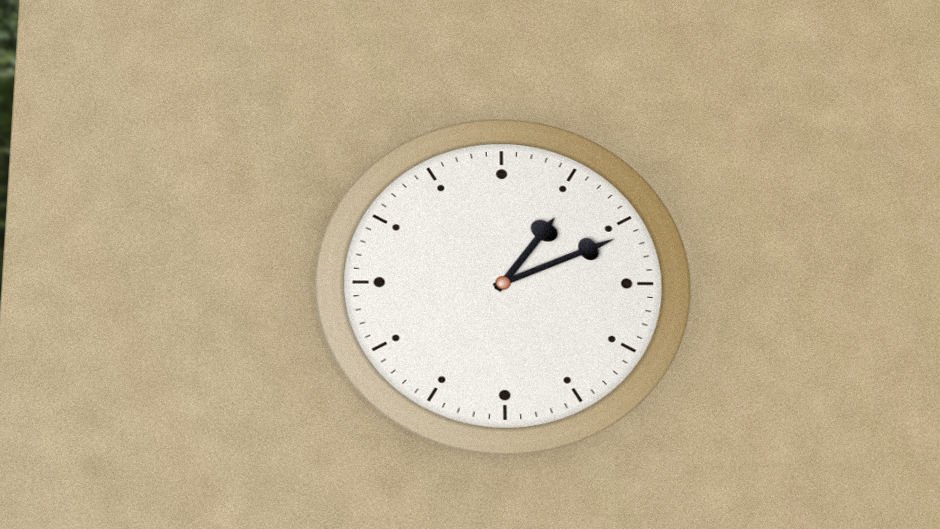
1:11
